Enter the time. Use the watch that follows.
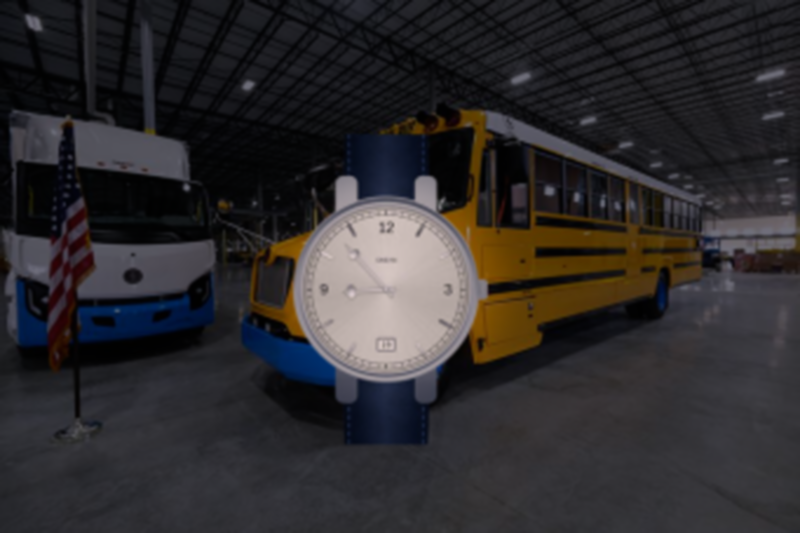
8:53
